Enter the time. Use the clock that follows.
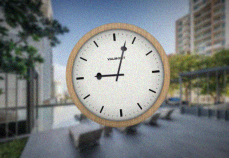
9:03
